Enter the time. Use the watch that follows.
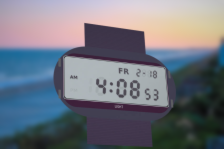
4:08:53
